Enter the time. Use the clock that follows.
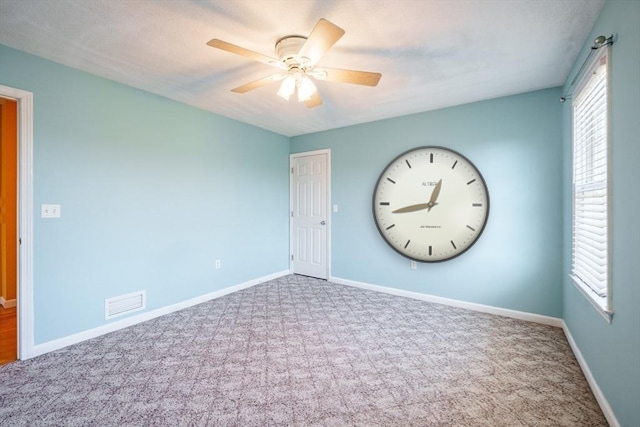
12:43
